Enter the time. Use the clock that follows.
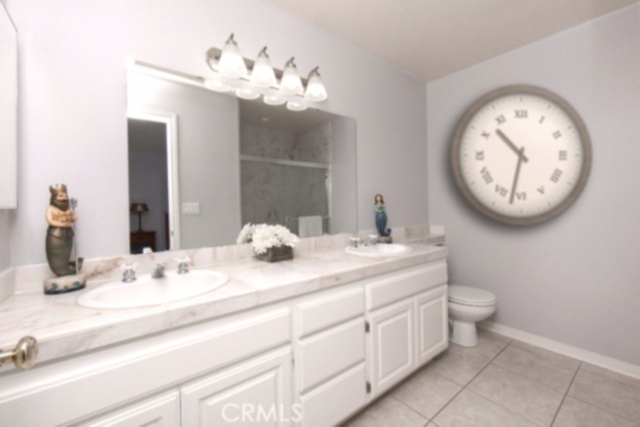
10:32
